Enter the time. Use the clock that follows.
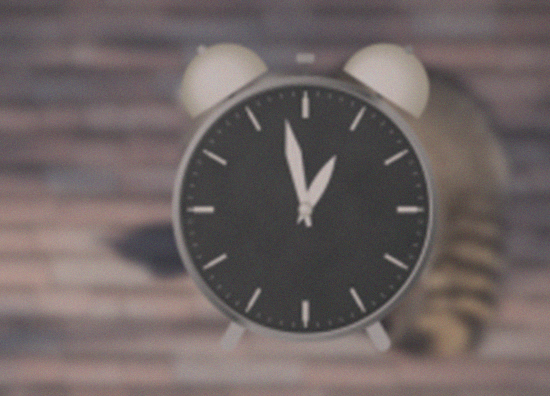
12:58
